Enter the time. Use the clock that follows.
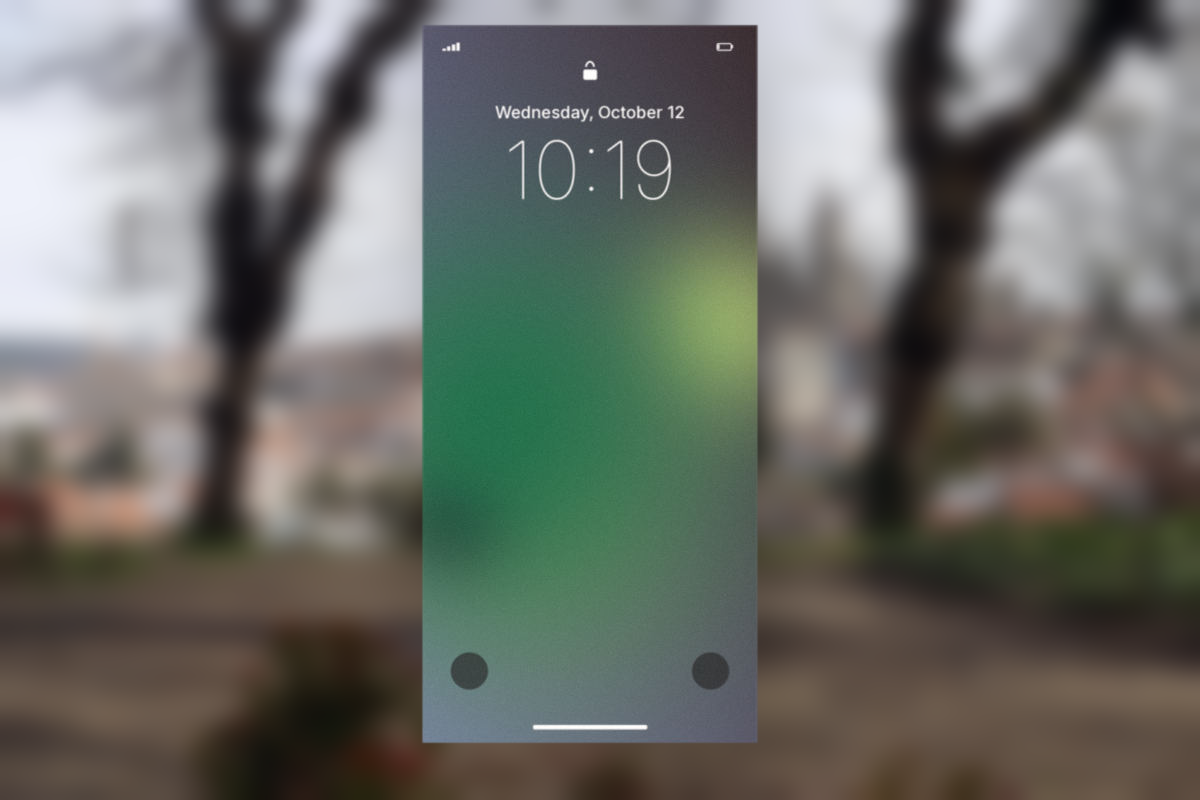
10:19
